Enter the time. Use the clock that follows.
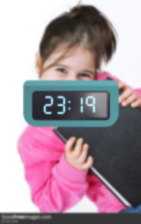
23:19
